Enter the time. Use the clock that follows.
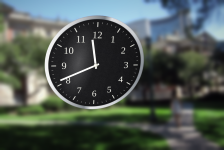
11:41
